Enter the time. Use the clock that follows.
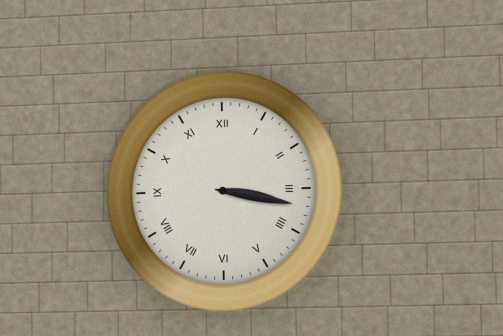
3:17
